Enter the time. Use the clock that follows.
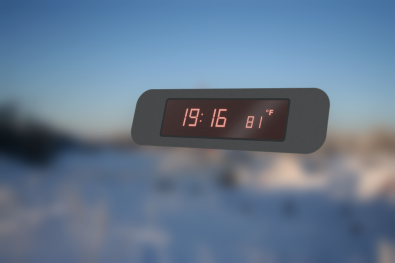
19:16
